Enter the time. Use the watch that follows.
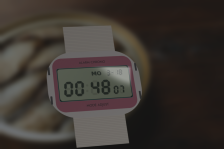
0:48:07
